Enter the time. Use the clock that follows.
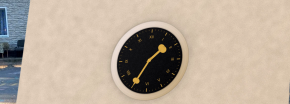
1:35
